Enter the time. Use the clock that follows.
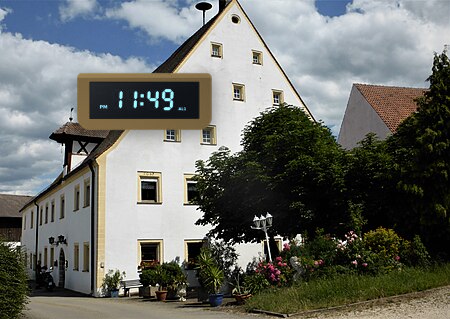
11:49
